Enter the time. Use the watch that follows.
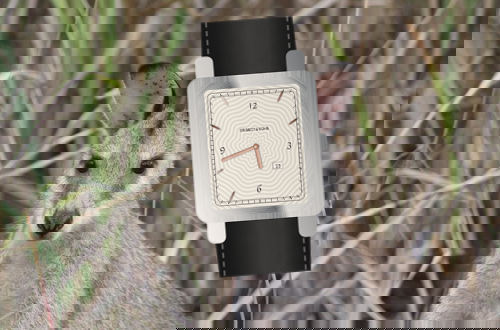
5:42
